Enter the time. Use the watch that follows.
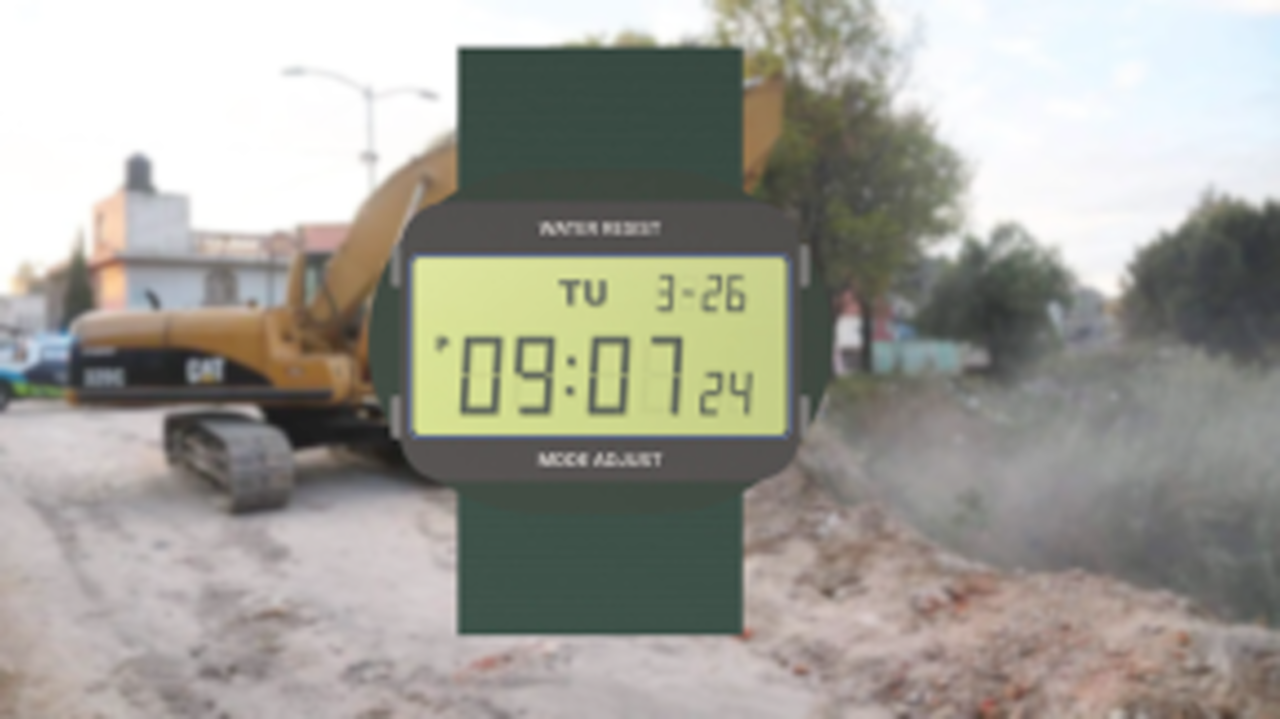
9:07:24
